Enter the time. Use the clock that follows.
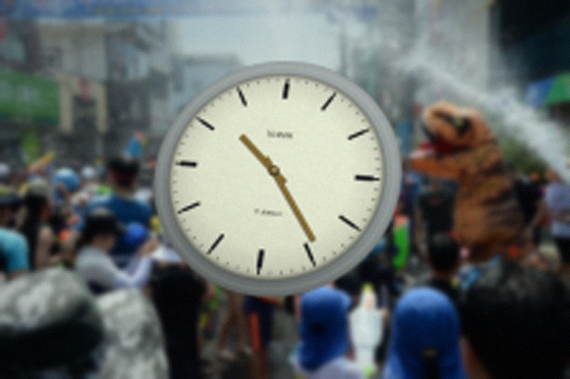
10:24
